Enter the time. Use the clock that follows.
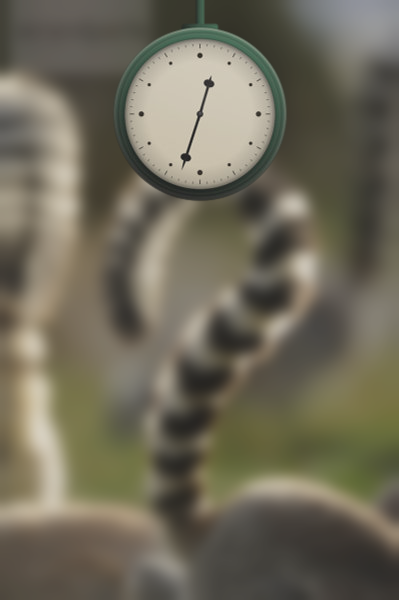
12:33
